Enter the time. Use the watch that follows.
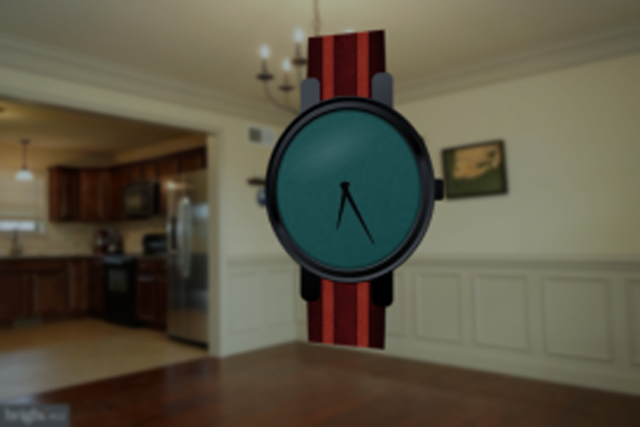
6:25
